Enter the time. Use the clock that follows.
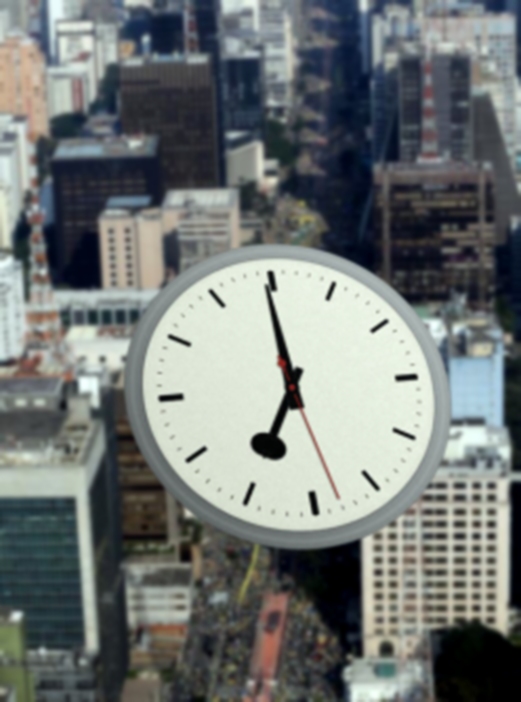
6:59:28
